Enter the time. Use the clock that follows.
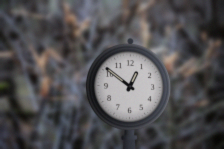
12:51
